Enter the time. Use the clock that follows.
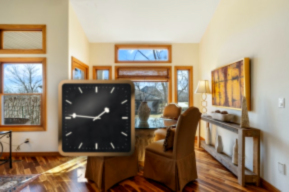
1:46
